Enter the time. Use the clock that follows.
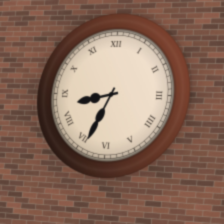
8:34
